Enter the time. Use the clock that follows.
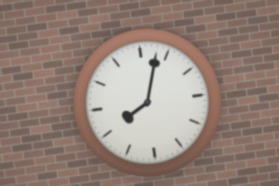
8:03
